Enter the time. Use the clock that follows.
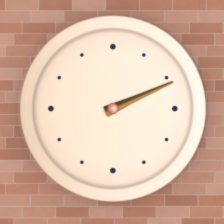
2:11
